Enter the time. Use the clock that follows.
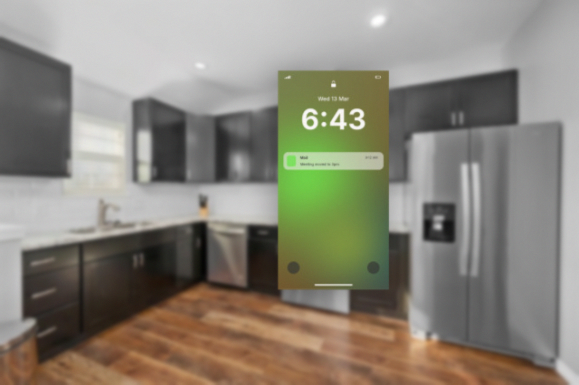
6:43
